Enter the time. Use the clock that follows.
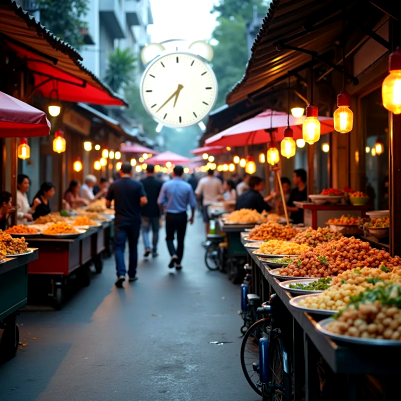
6:38
